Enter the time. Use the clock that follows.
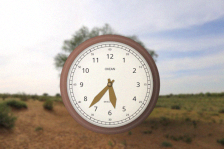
5:37
